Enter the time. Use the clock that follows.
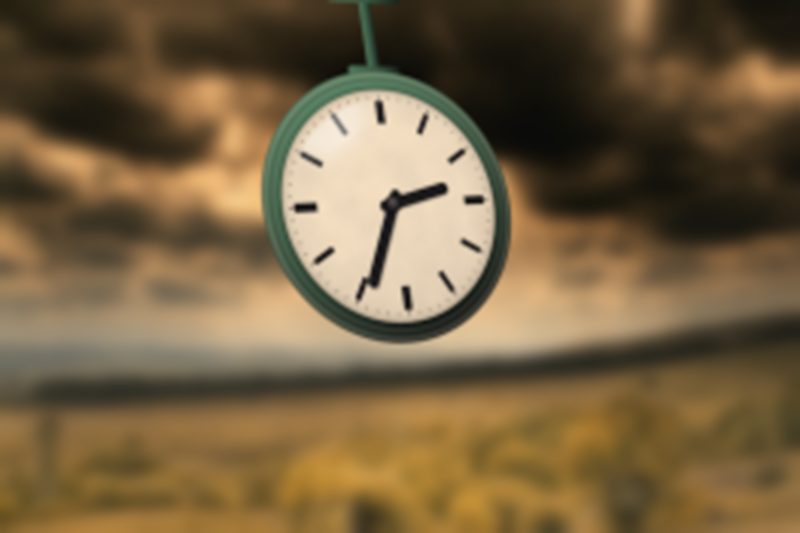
2:34
